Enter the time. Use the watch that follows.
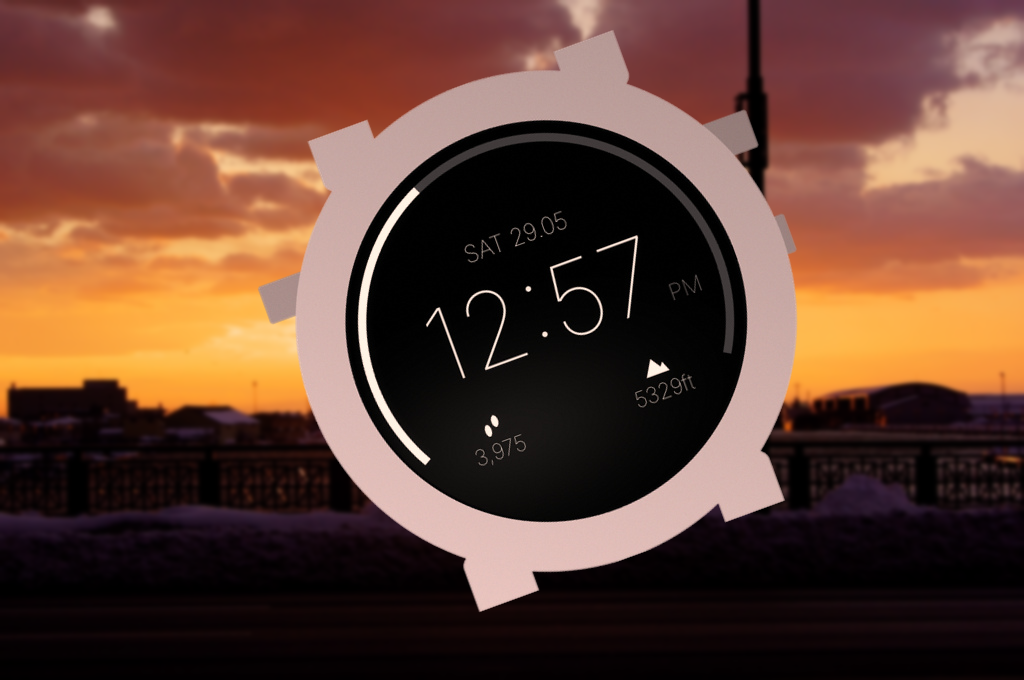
12:57
